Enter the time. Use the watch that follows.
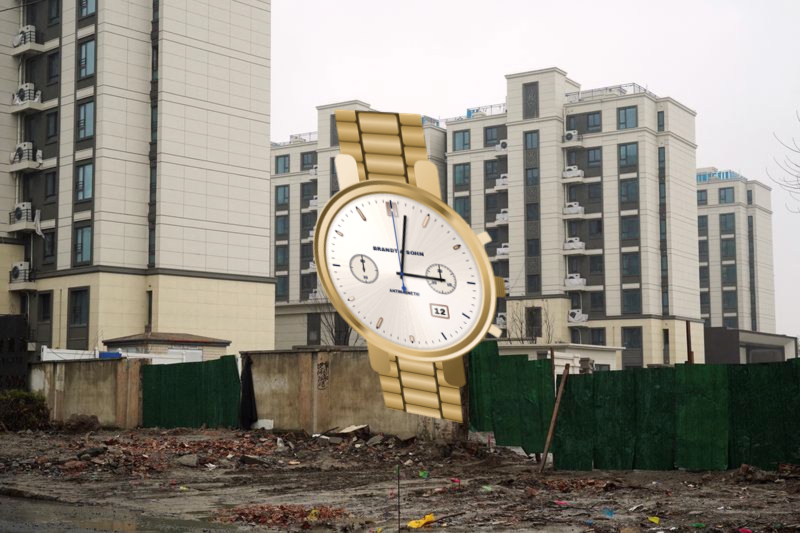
3:02
